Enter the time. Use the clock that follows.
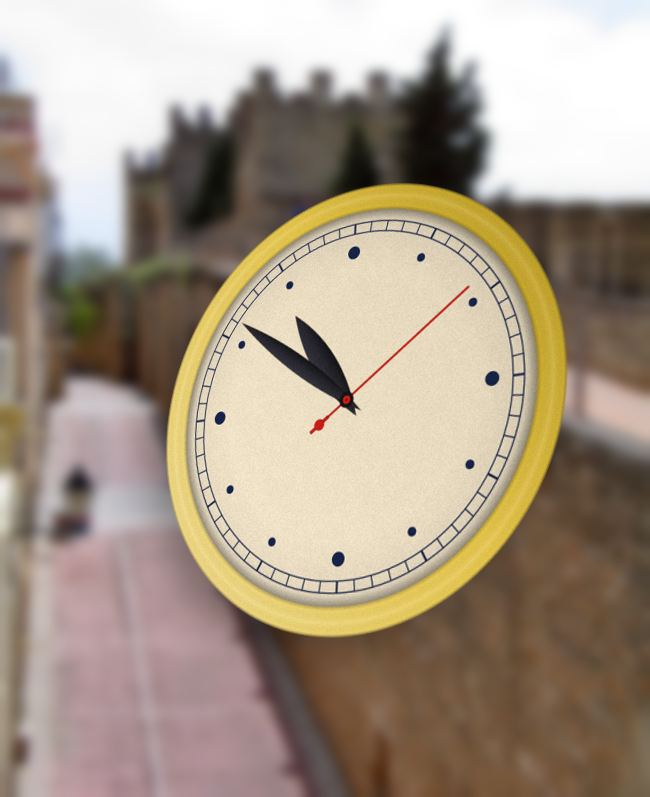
10:51:09
